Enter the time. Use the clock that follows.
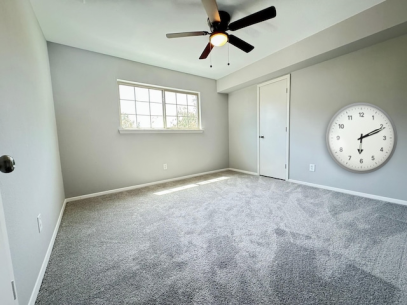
6:11
